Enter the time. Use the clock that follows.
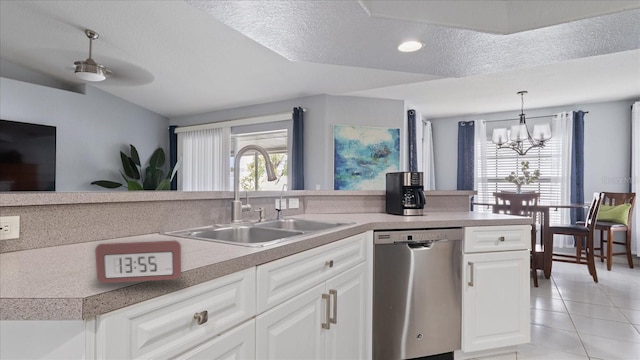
13:55
